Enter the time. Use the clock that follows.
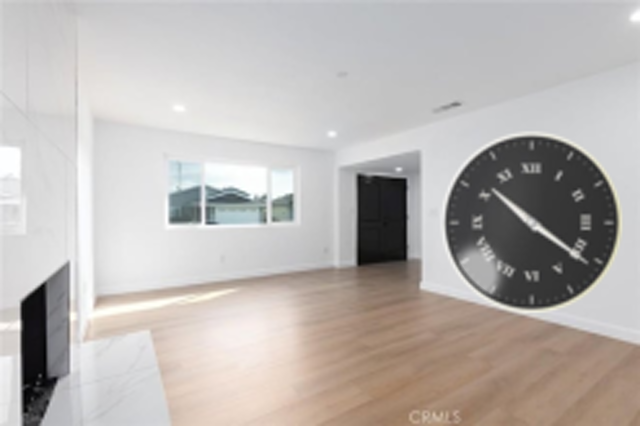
10:21
